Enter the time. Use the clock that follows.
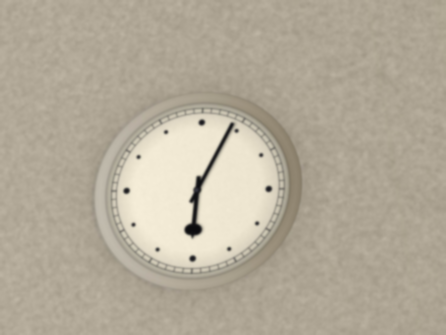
6:04
